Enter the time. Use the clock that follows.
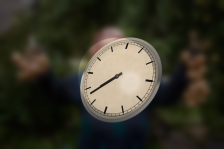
7:38
